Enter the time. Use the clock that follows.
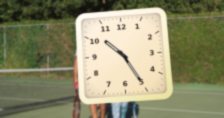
10:25
